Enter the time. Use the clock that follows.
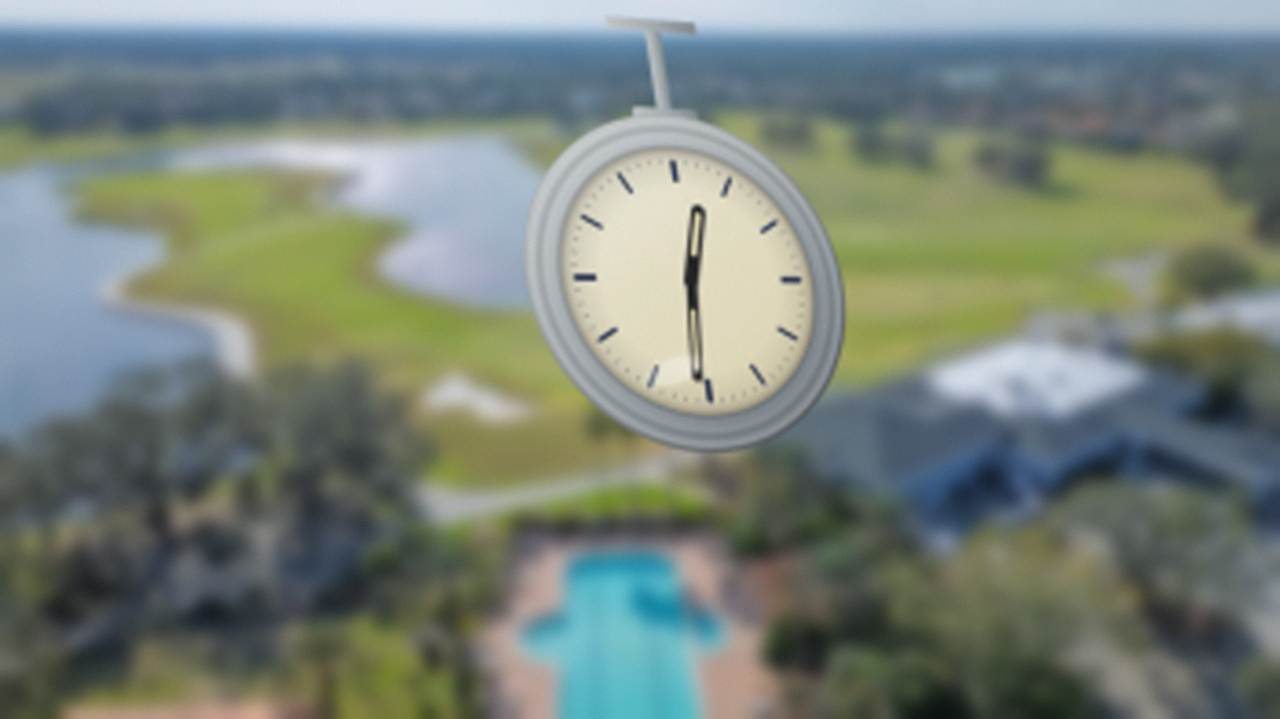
12:31
